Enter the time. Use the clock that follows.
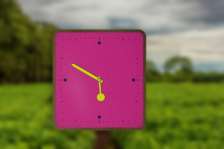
5:50
